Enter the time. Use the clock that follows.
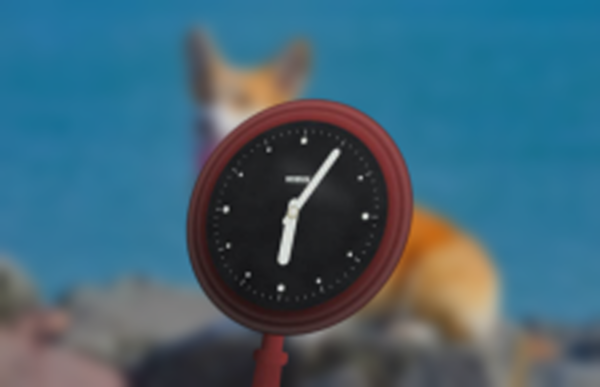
6:05
